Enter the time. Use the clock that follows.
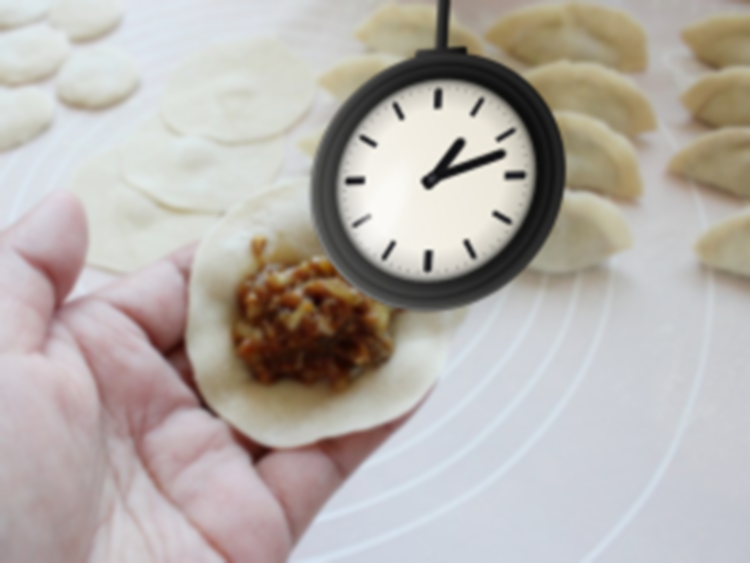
1:12
